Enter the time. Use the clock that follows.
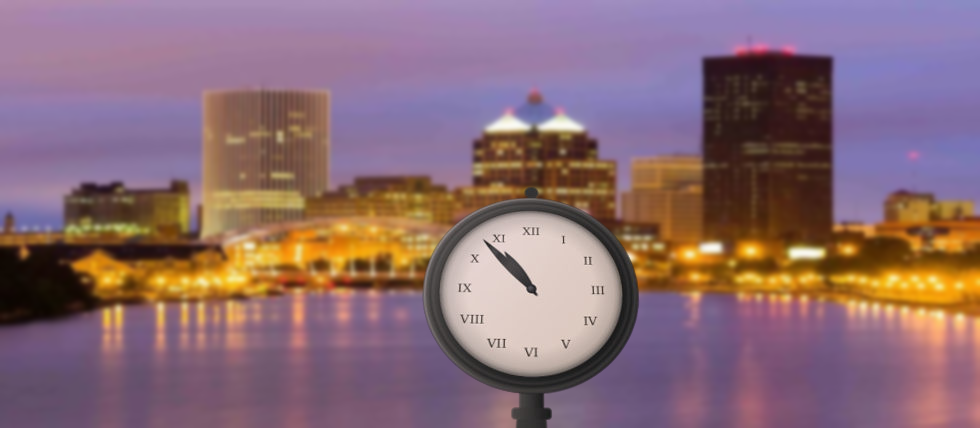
10:53
